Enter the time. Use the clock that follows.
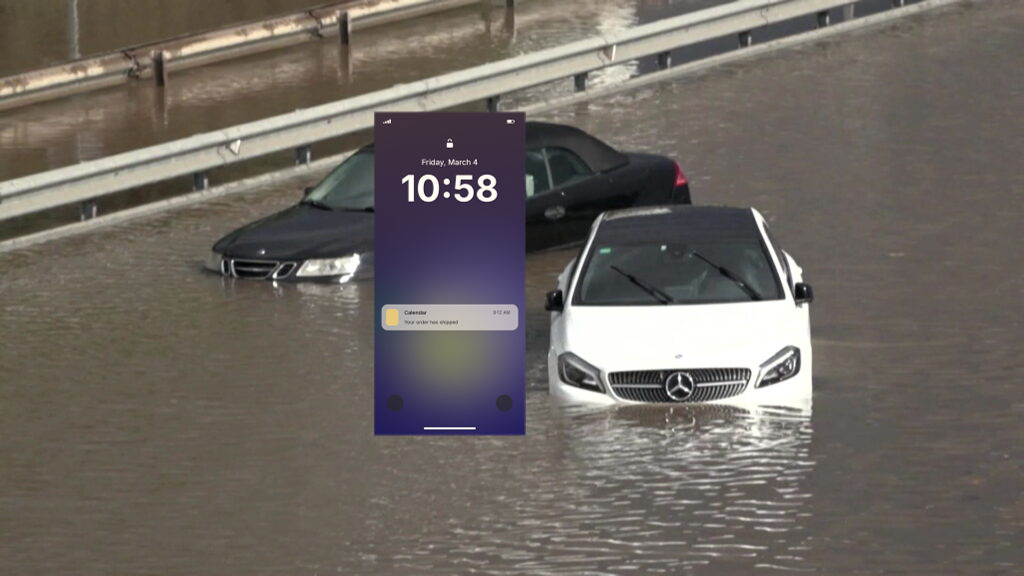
10:58
